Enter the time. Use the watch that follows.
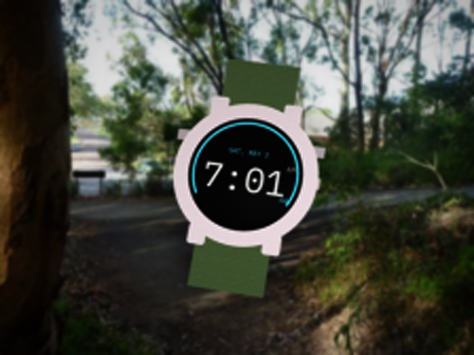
7:01
